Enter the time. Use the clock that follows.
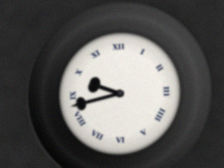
9:43
